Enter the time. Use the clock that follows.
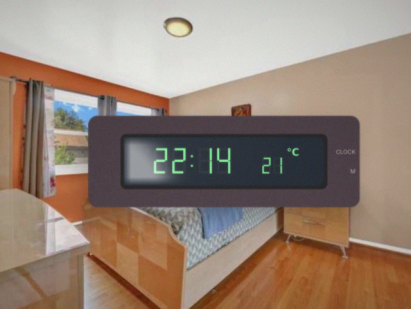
22:14
